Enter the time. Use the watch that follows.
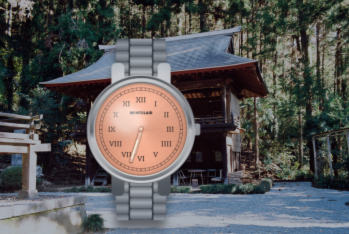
6:33
